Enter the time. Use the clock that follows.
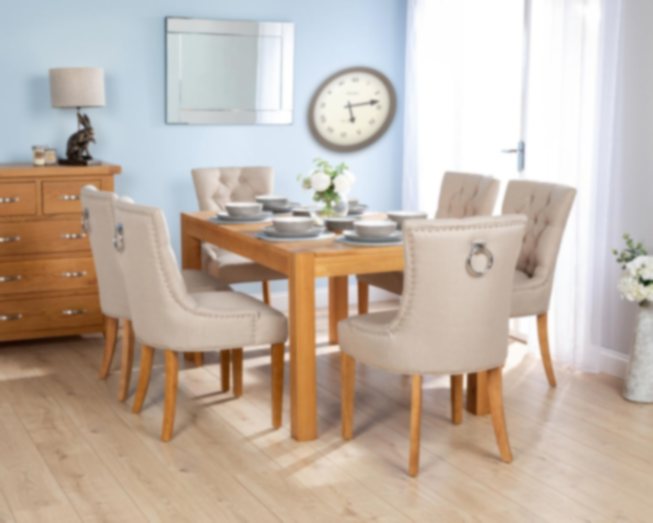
5:13
